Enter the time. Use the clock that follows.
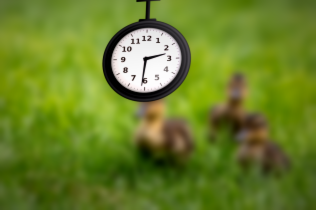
2:31
